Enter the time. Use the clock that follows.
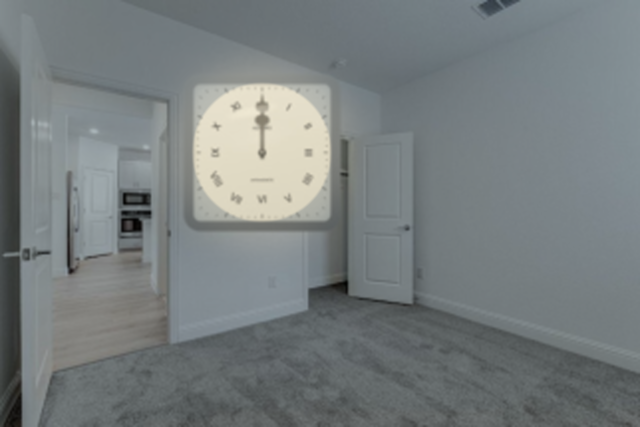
12:00
